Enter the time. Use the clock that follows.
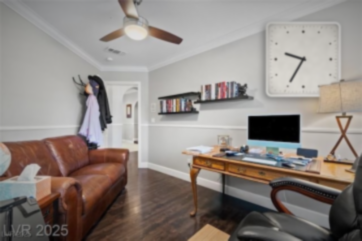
9:35
